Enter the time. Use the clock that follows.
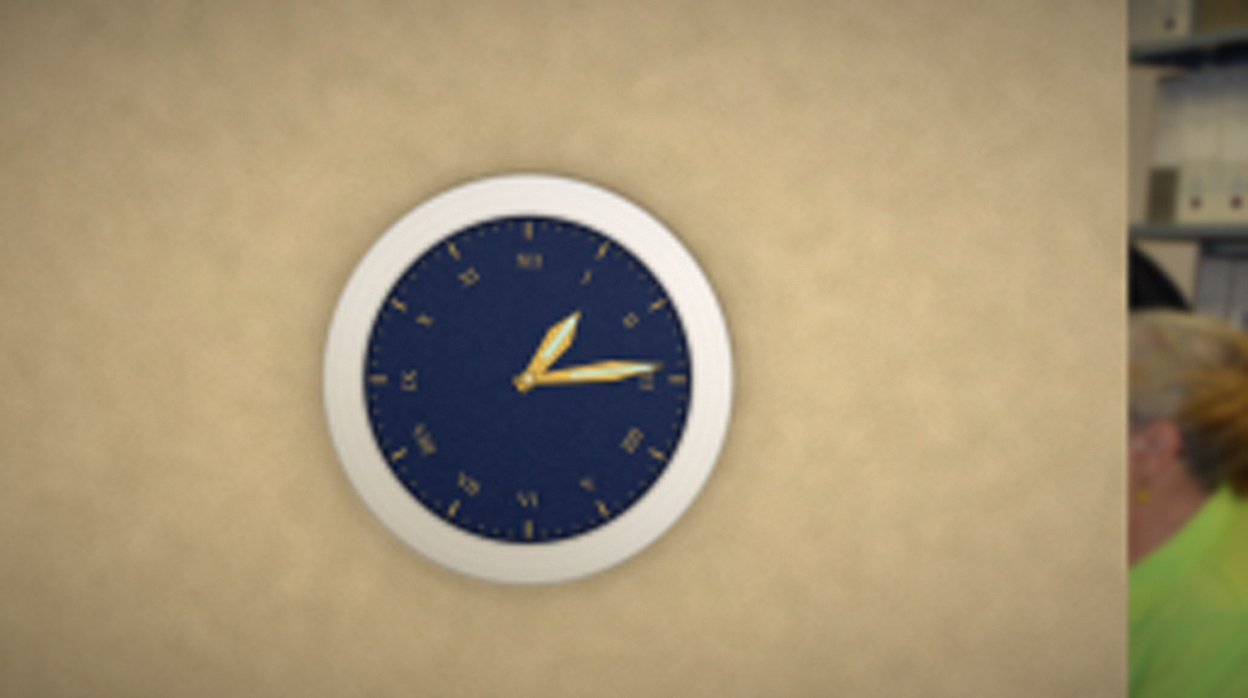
1:14
